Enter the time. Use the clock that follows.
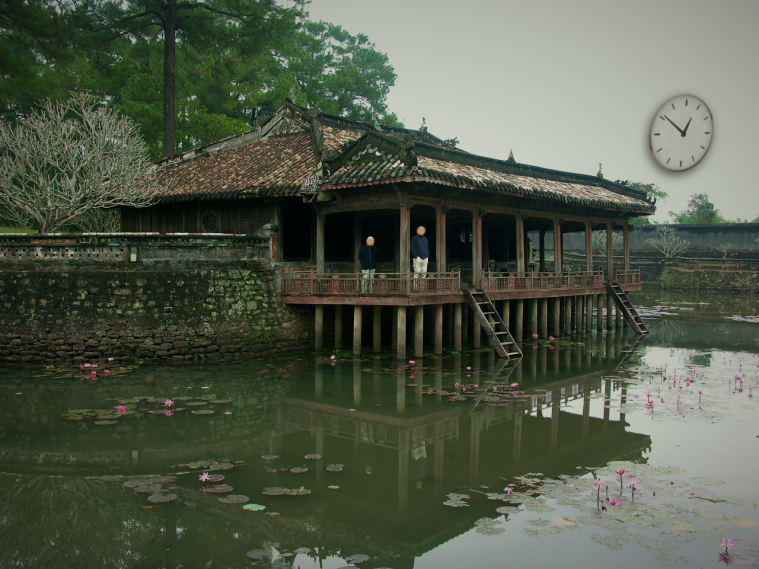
12:51
